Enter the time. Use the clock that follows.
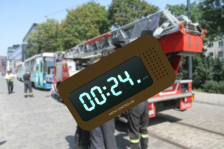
0:24
